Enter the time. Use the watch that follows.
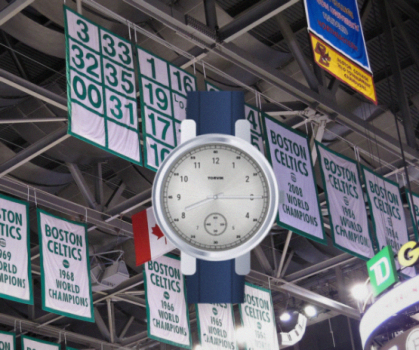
8:15
